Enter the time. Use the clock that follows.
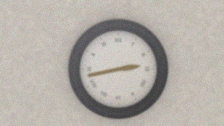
2:43
